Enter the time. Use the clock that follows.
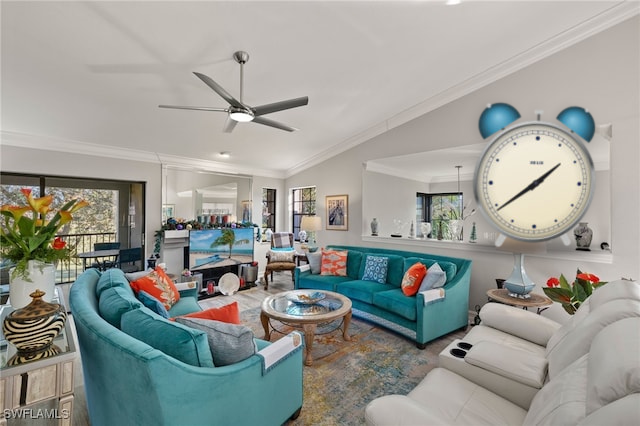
1:39
